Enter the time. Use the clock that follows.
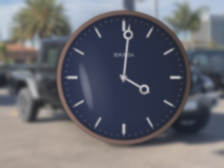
4:01
